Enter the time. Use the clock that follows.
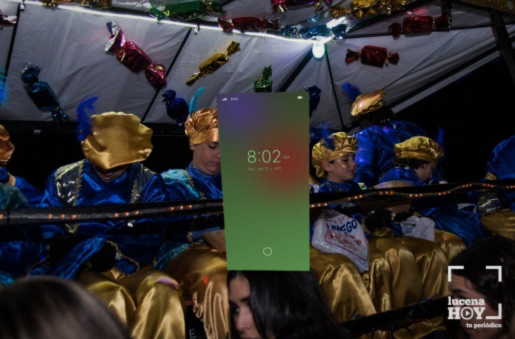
8:02
